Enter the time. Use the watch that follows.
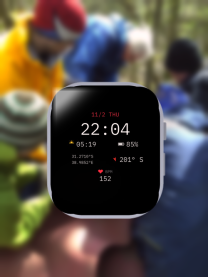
22:04
